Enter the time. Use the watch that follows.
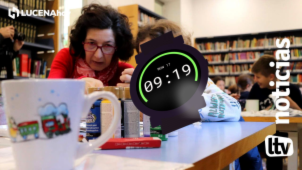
9:19
